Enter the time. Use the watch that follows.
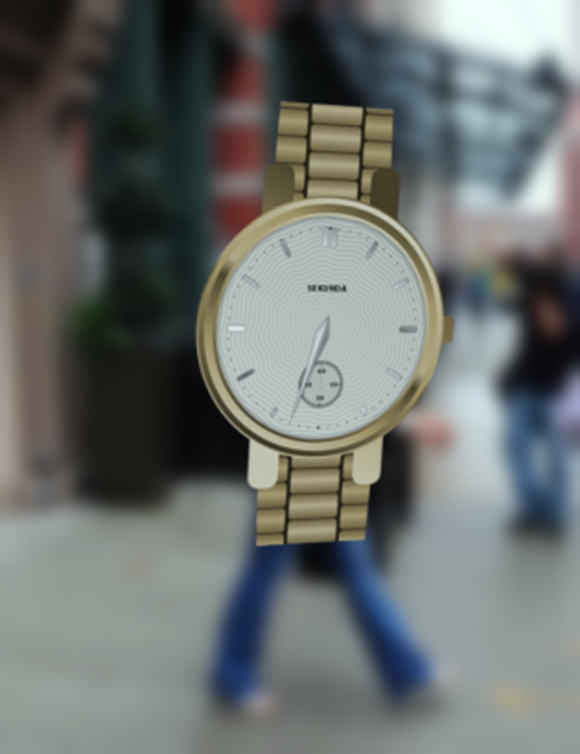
6:33
